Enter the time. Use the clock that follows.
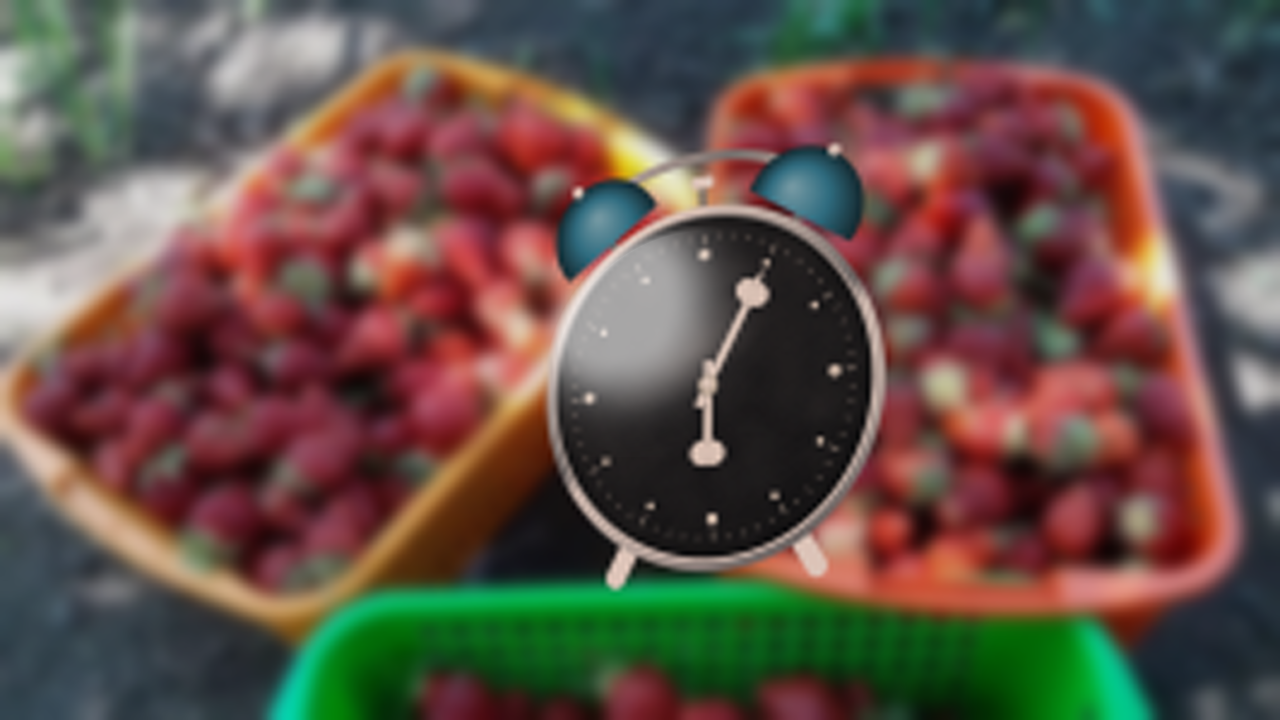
6:05
